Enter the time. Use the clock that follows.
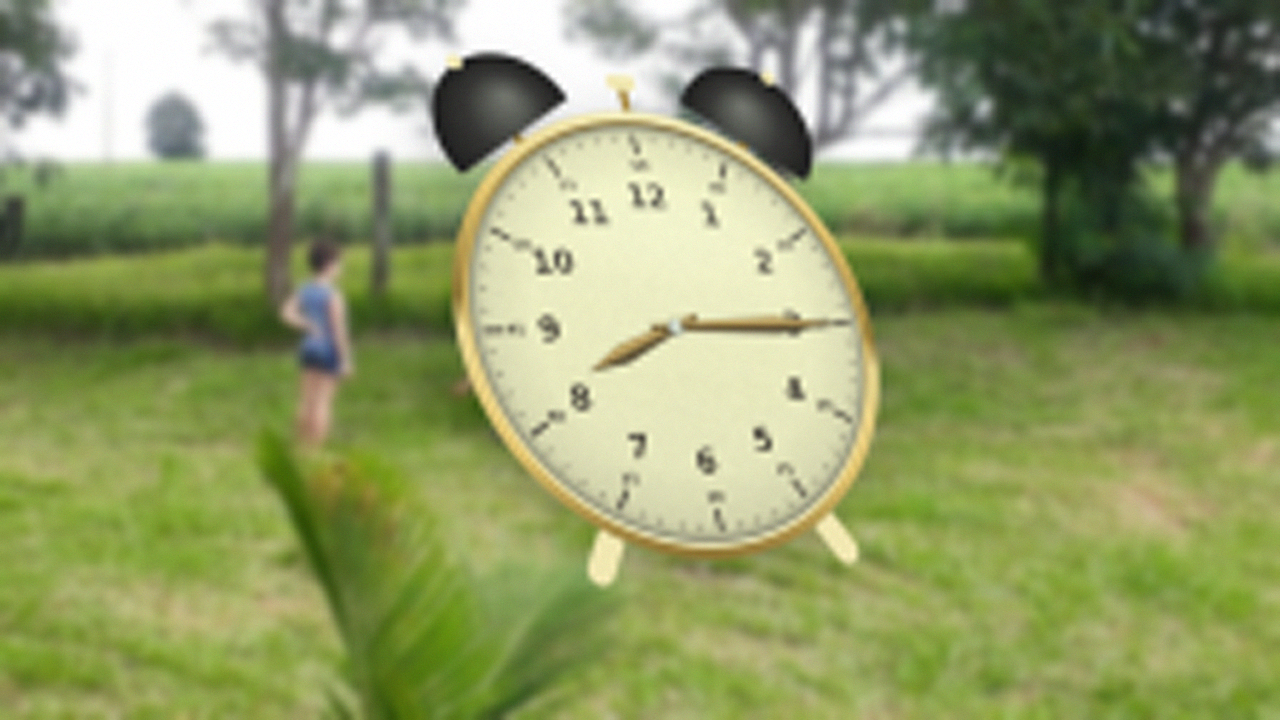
8:15
